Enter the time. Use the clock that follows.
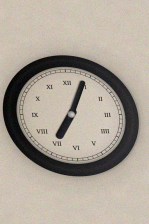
7:04
